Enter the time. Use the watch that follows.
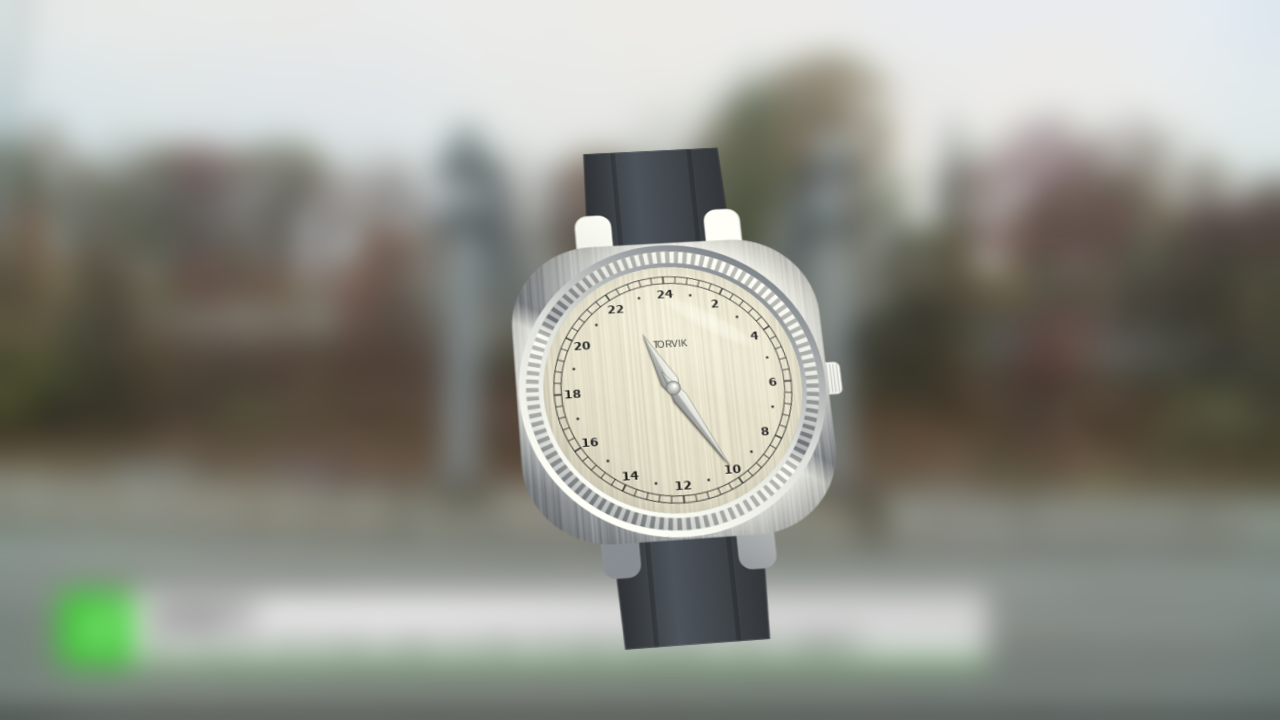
22:25
